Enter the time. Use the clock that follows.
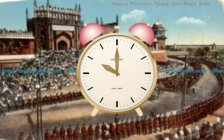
10:00
